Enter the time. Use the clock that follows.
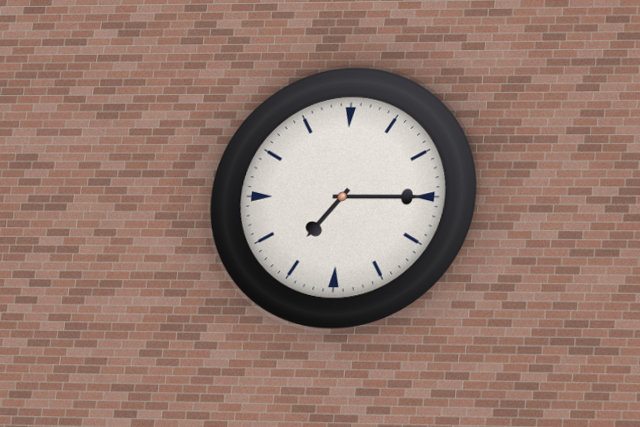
7:15
